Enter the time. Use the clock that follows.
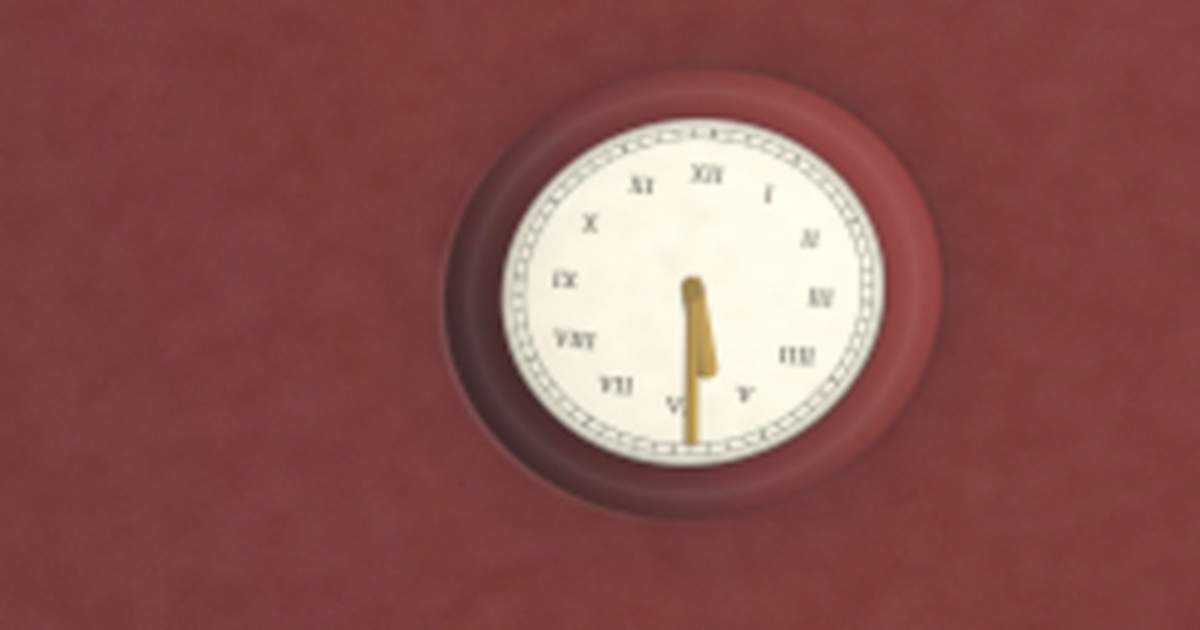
5:29
